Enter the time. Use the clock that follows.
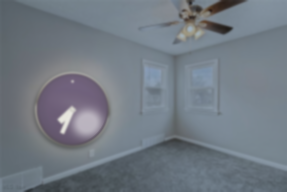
7:34
